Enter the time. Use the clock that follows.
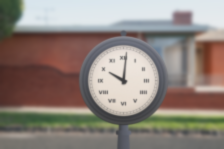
10:01
